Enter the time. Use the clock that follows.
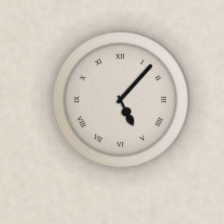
5:07
